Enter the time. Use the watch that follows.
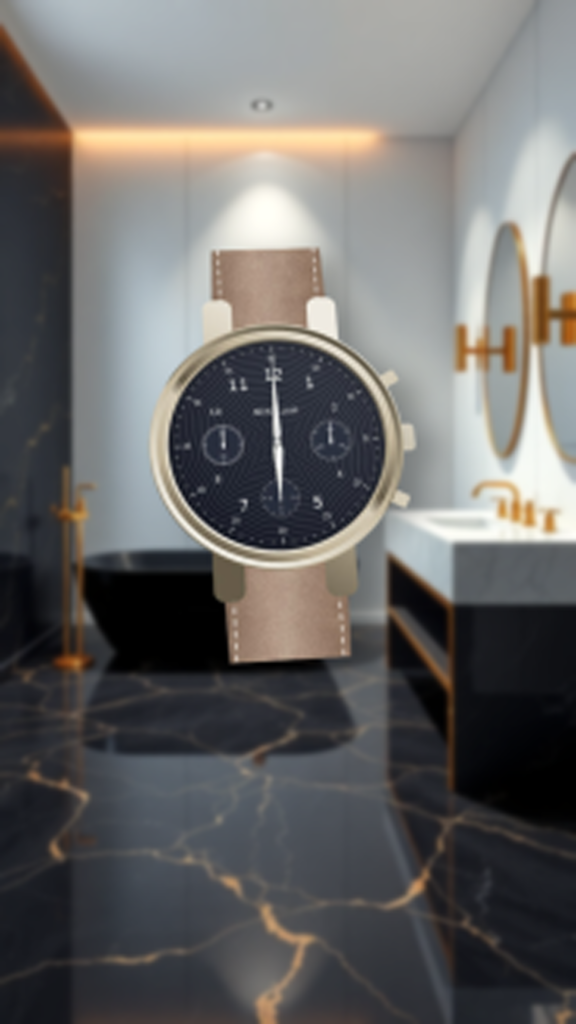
6:00
